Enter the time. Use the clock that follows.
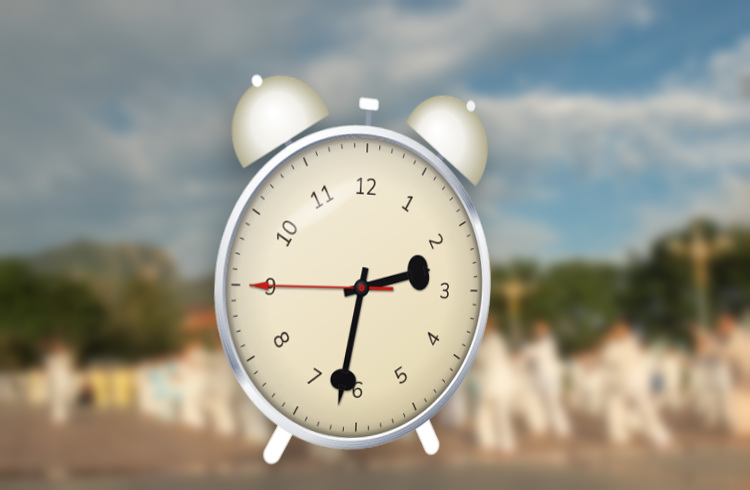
2:31:45
